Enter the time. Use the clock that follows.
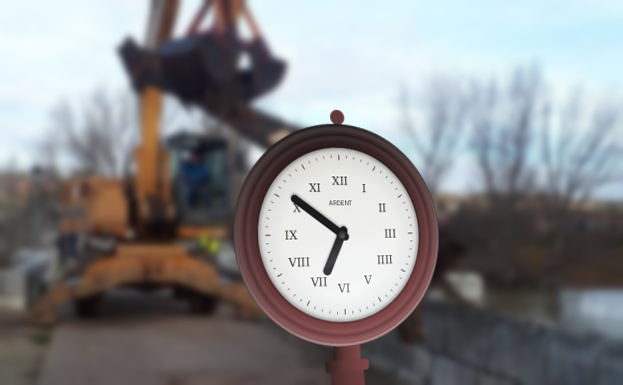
6:51
